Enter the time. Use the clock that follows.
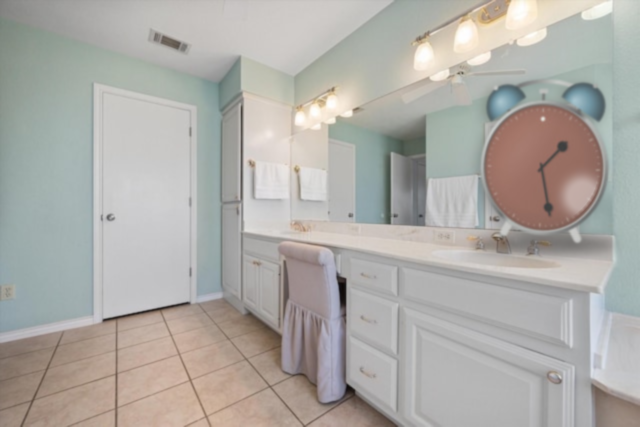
1:28
